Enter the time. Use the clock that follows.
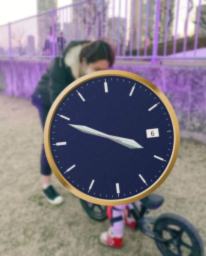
3:49
